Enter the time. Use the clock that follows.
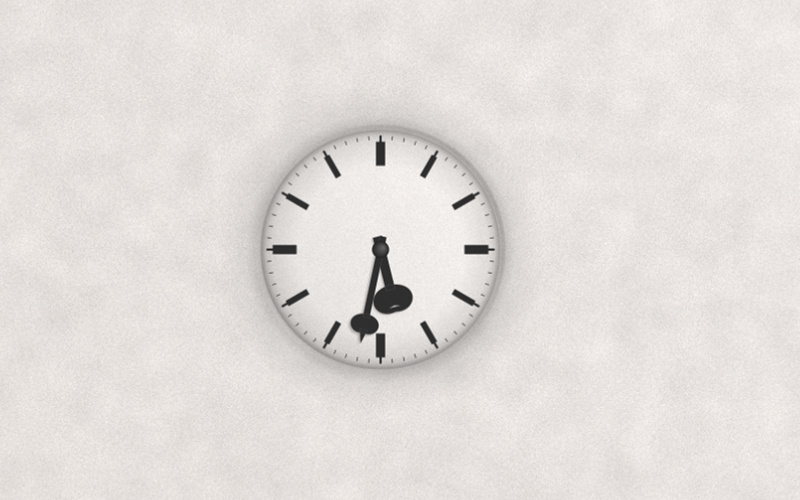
5:32
